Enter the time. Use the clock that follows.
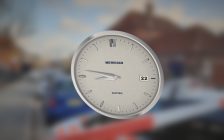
8:47
